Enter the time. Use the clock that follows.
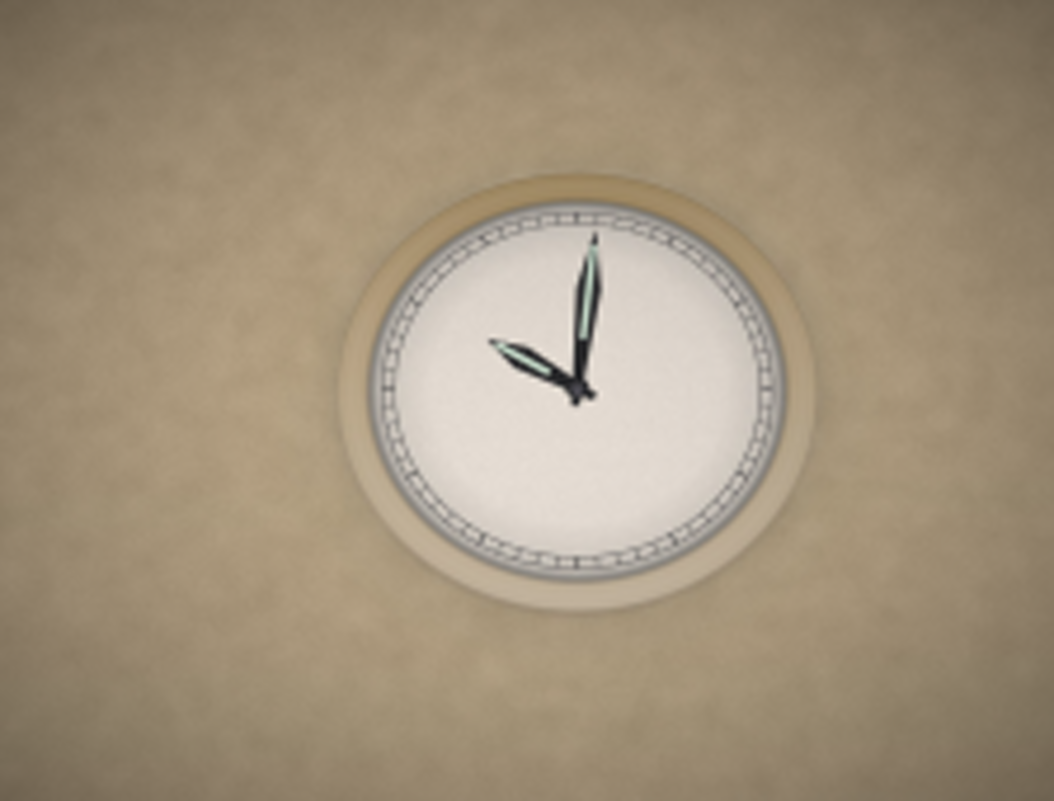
10:01
